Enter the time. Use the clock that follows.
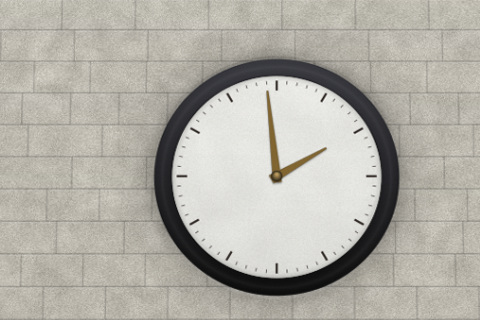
1:59
